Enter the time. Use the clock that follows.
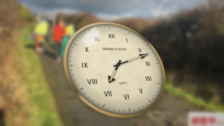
7:12
